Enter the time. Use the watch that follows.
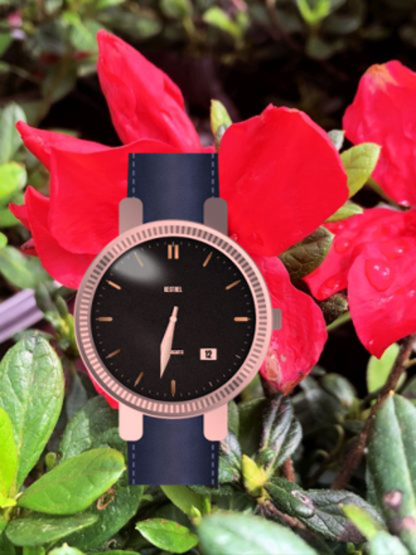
6:32
